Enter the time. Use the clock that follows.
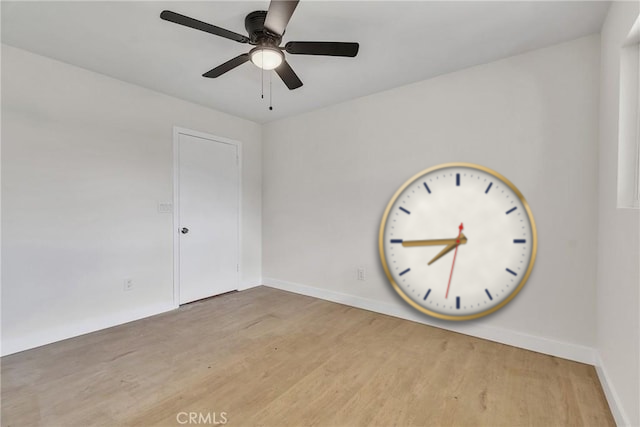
7:44:32
